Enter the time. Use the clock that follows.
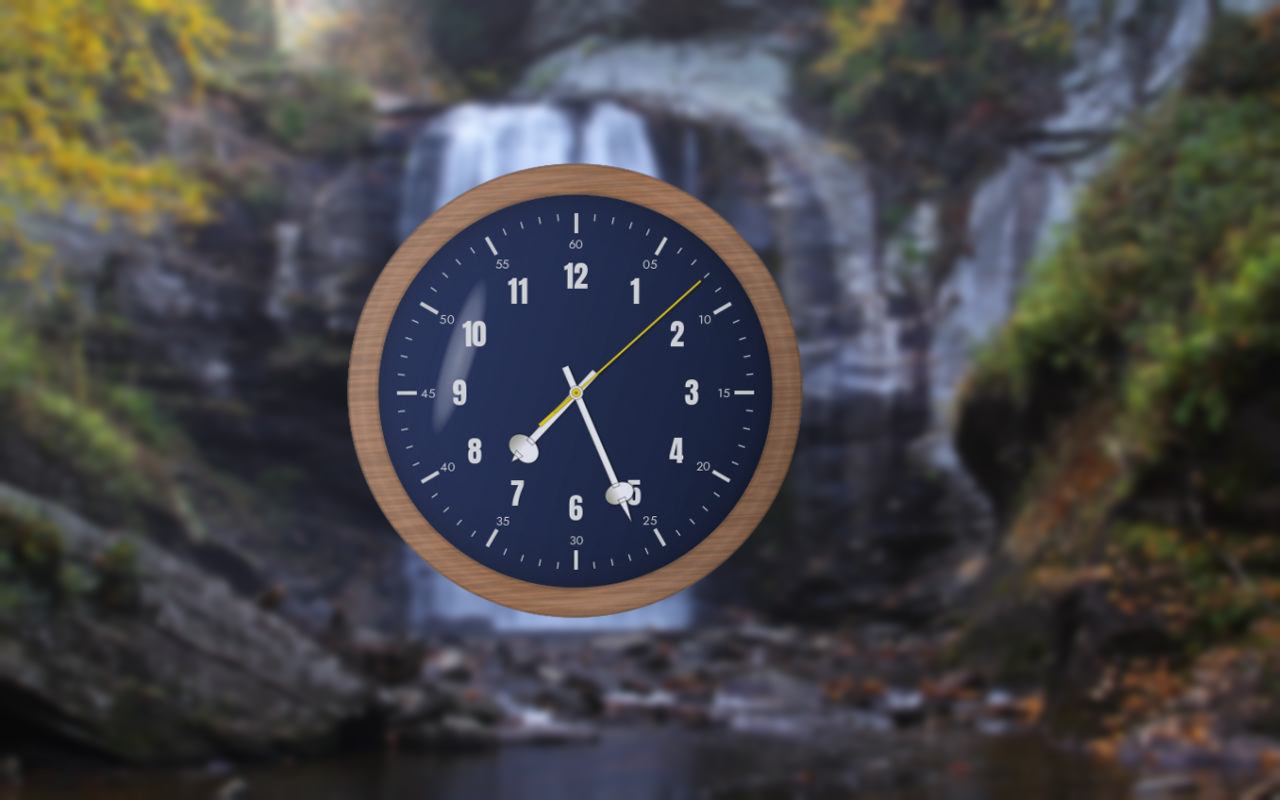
7:26:08
